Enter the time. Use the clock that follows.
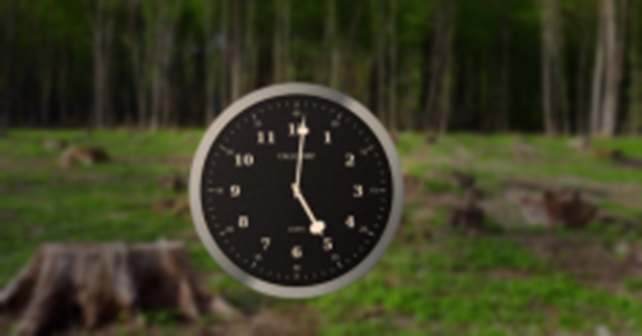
5:01
